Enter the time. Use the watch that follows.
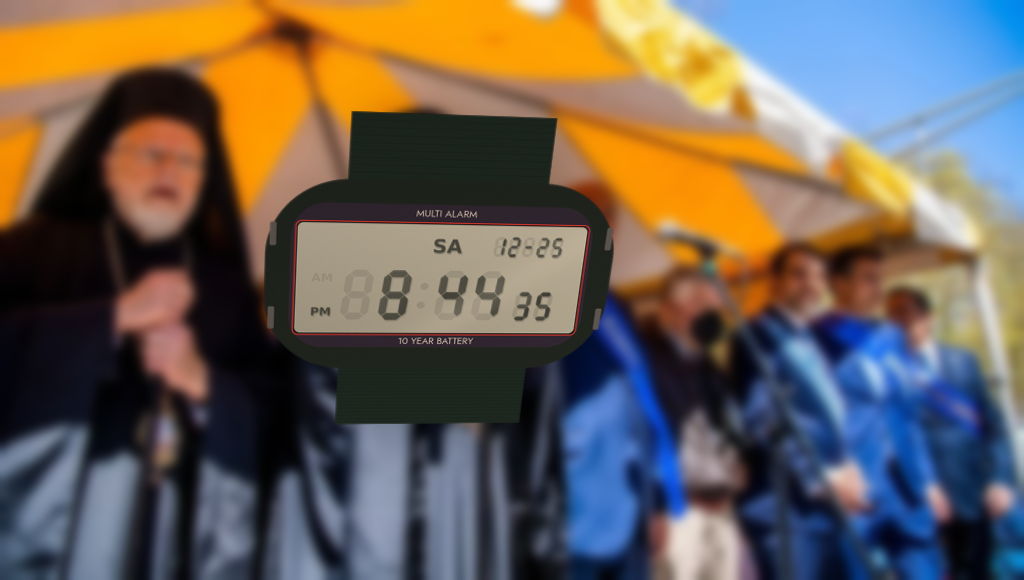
8:44:35
